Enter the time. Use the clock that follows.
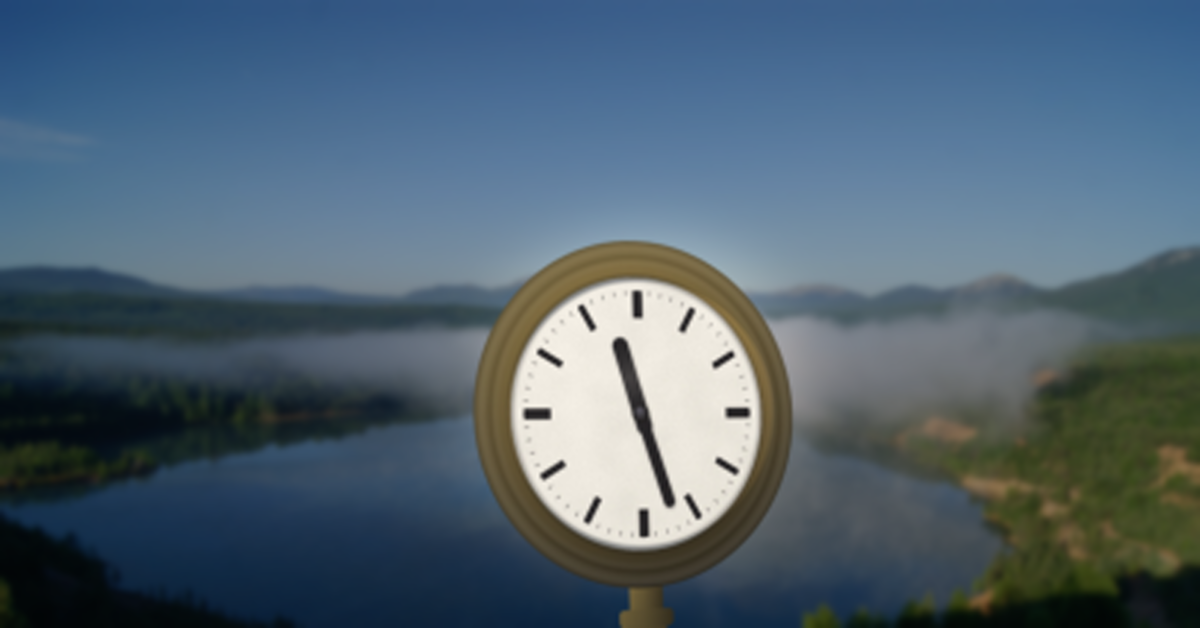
11:27
